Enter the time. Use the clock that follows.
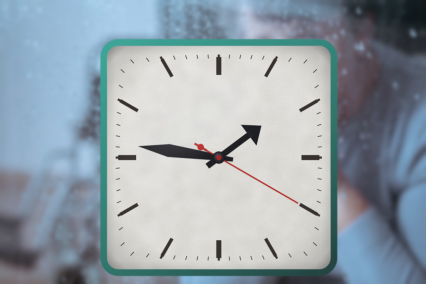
1:46:20
